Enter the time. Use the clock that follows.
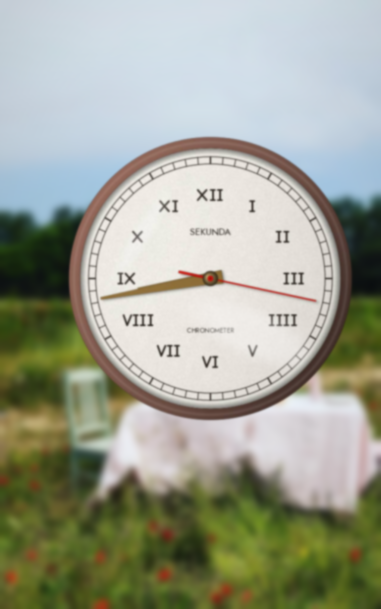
8:43:17
